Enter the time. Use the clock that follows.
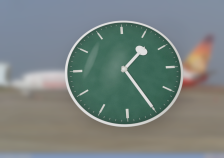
1:25
